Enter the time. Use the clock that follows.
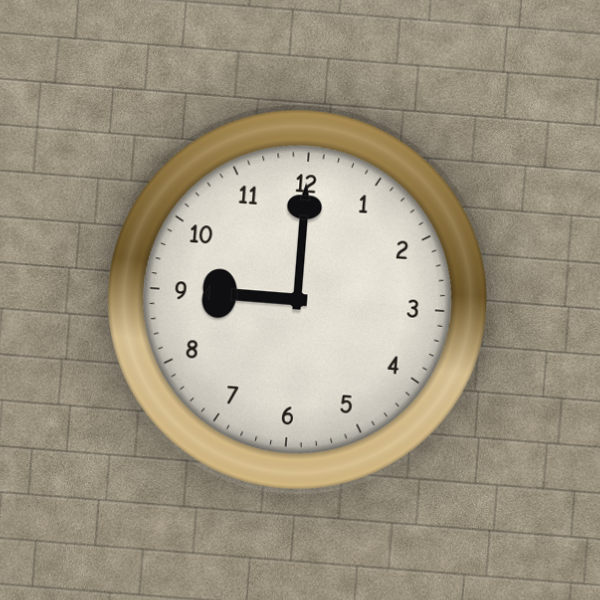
9:00
